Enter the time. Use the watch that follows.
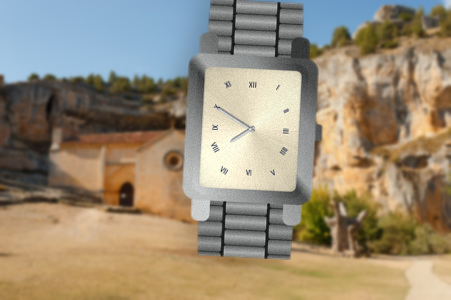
7:50
